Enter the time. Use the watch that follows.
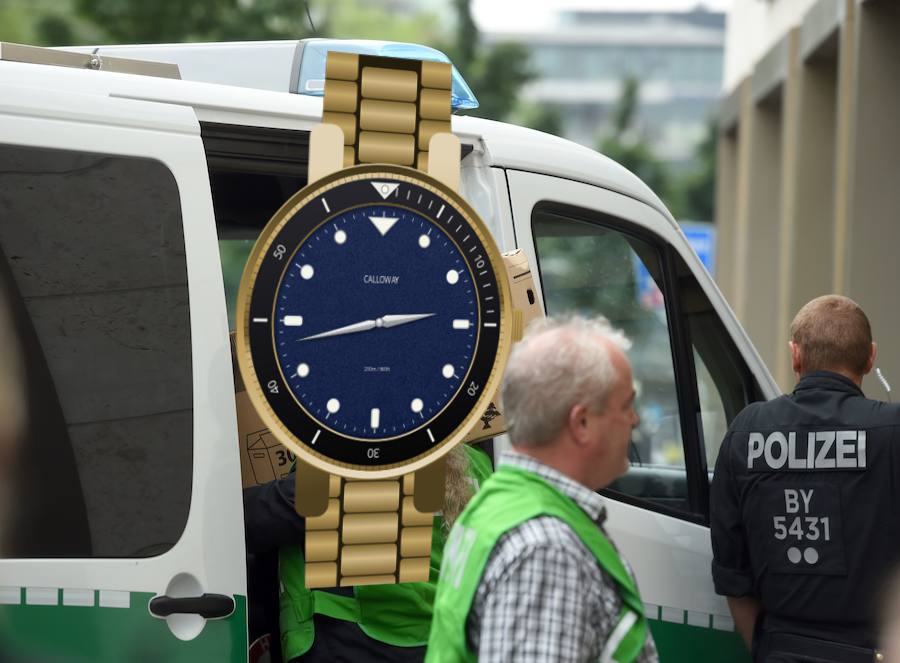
2:43
